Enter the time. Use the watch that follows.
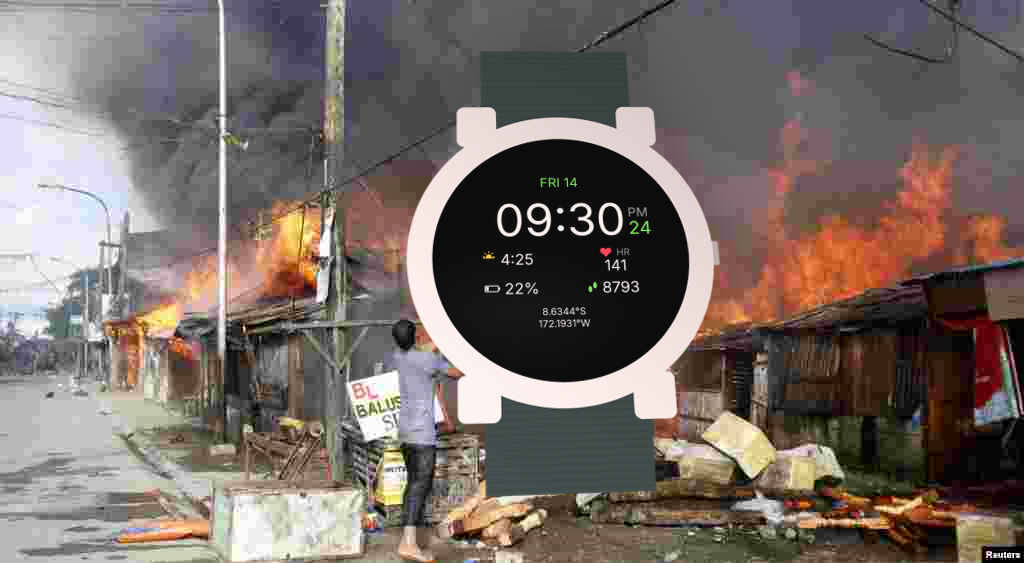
9:30:24
